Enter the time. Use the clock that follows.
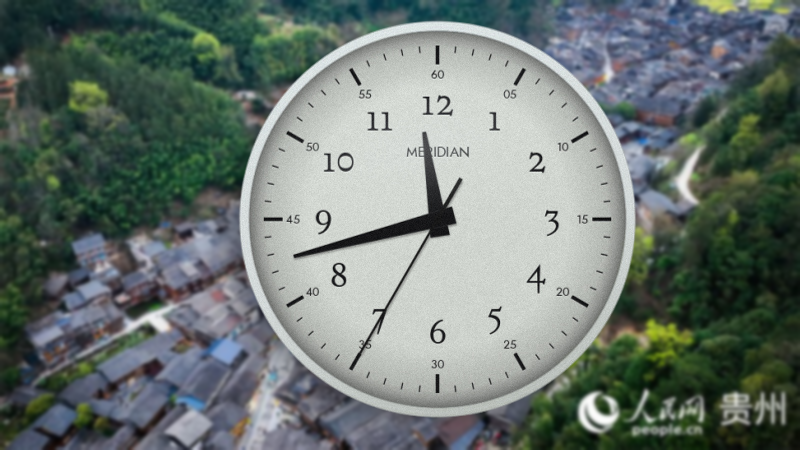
11:42:35
